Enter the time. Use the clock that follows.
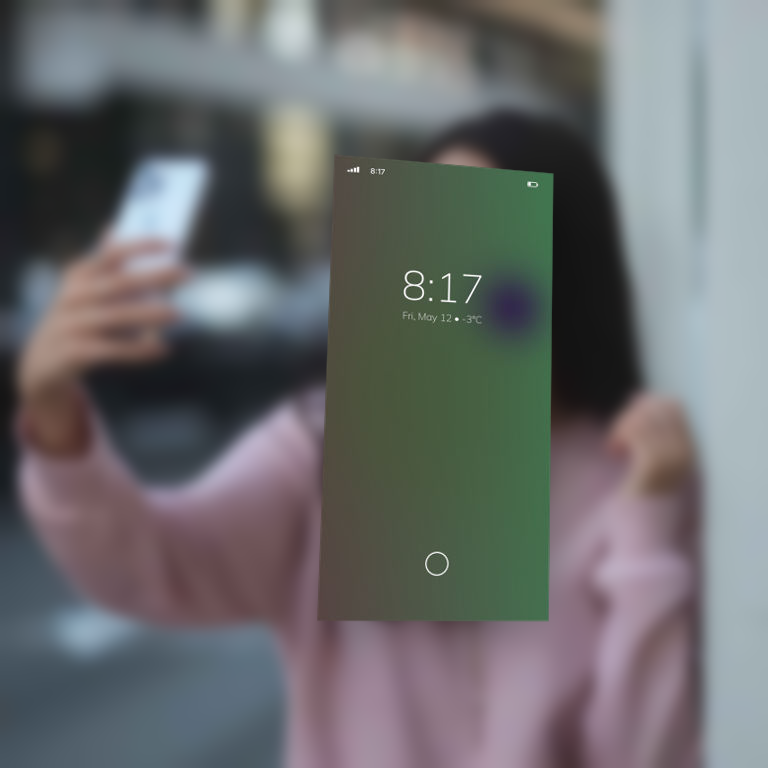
8:17
